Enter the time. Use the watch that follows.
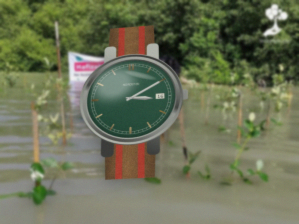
3:10
